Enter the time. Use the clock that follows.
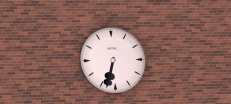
6:33
